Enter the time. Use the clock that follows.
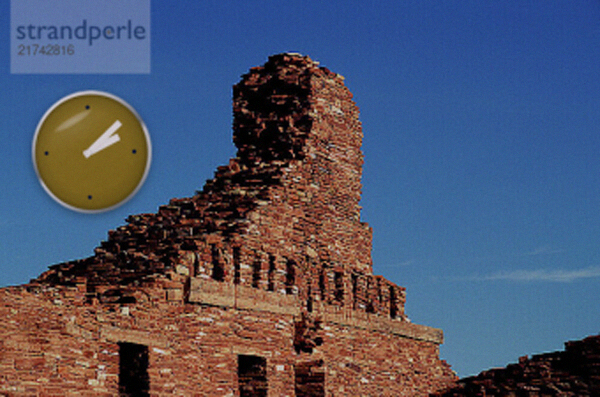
2:08
